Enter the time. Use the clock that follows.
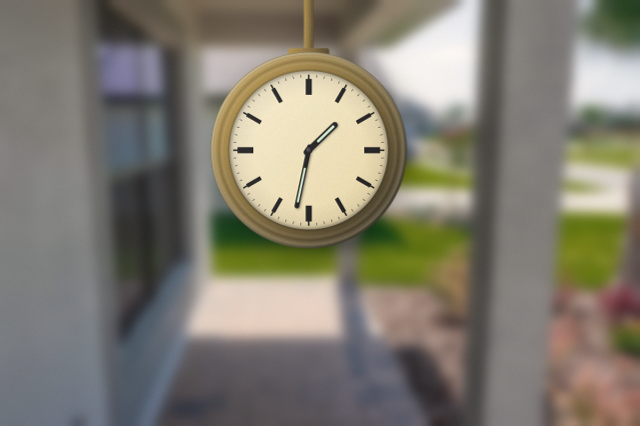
1:32
